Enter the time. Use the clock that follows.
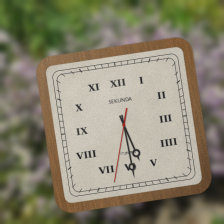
5:29:33
